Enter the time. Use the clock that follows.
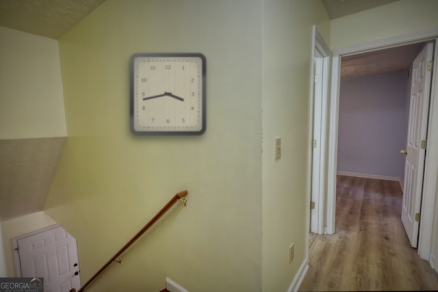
3:43
